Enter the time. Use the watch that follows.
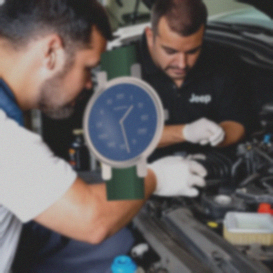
1:28
